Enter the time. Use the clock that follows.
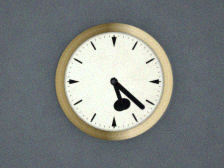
5:22
